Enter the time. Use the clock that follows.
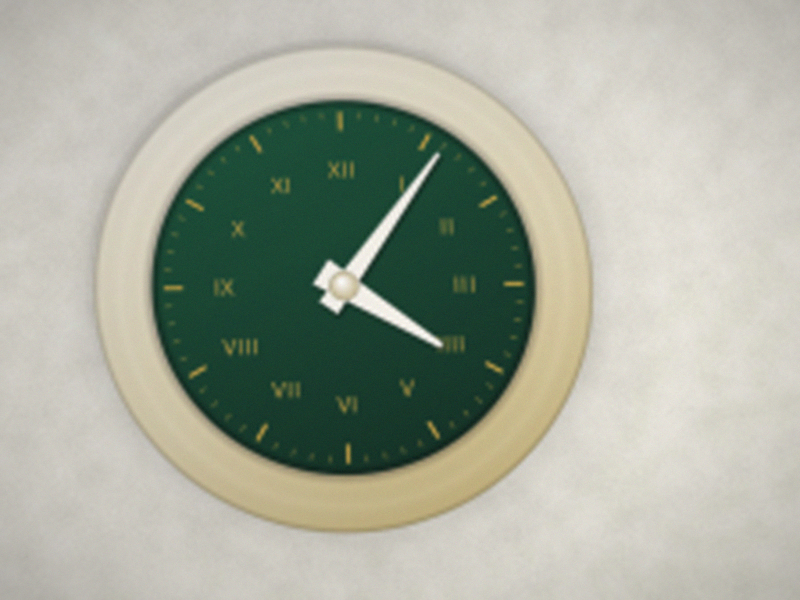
4:06
